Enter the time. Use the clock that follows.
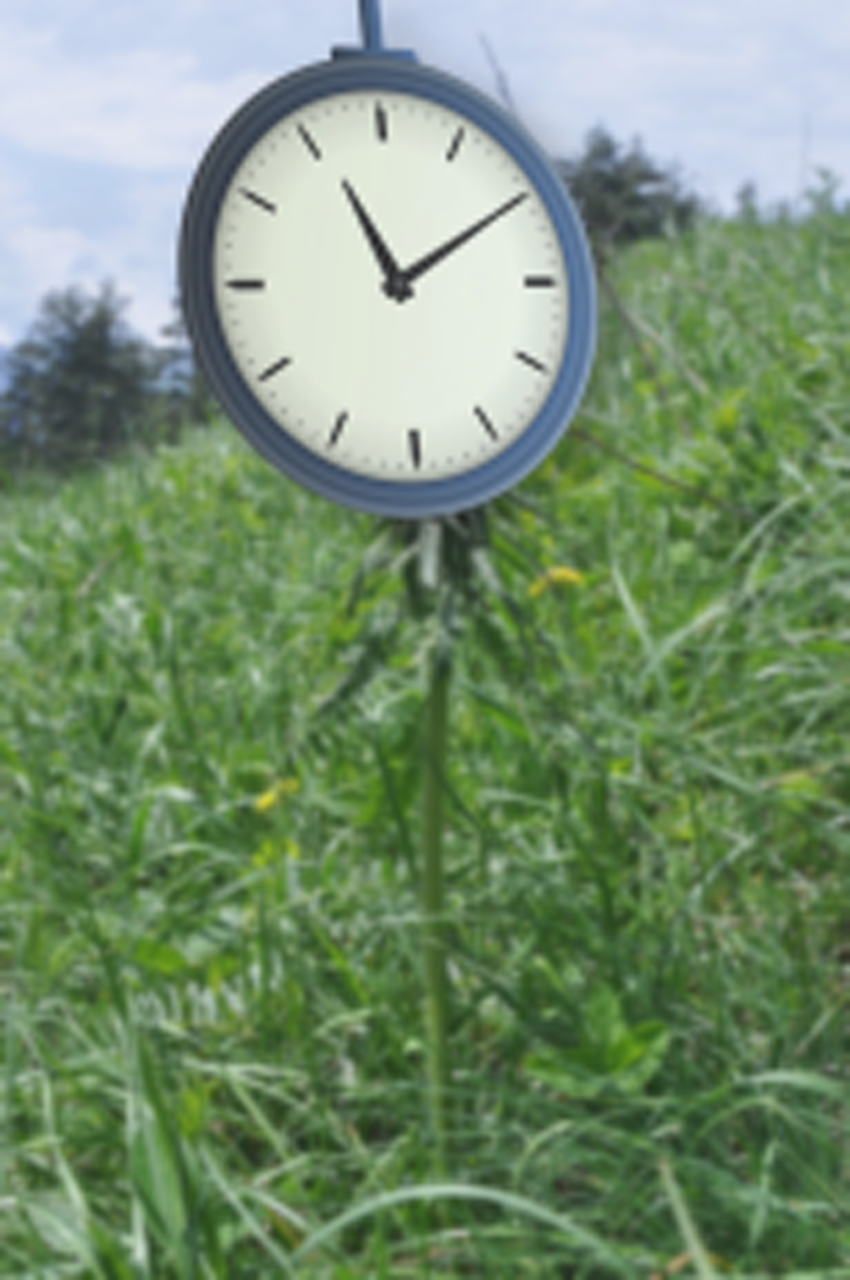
11:10
